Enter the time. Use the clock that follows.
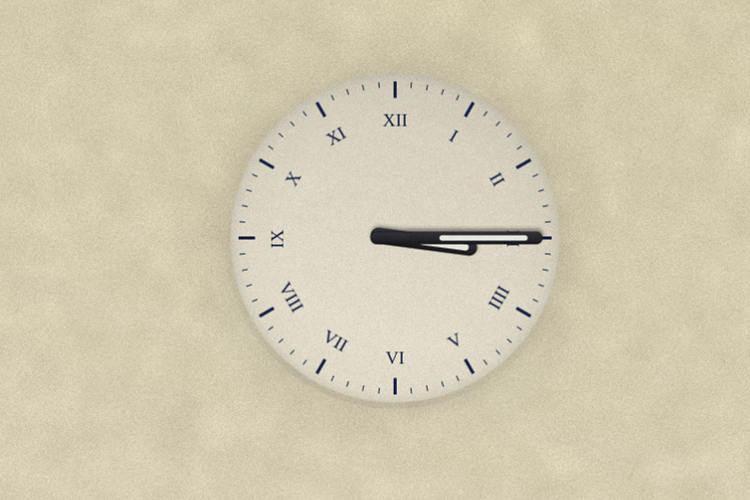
3:15
